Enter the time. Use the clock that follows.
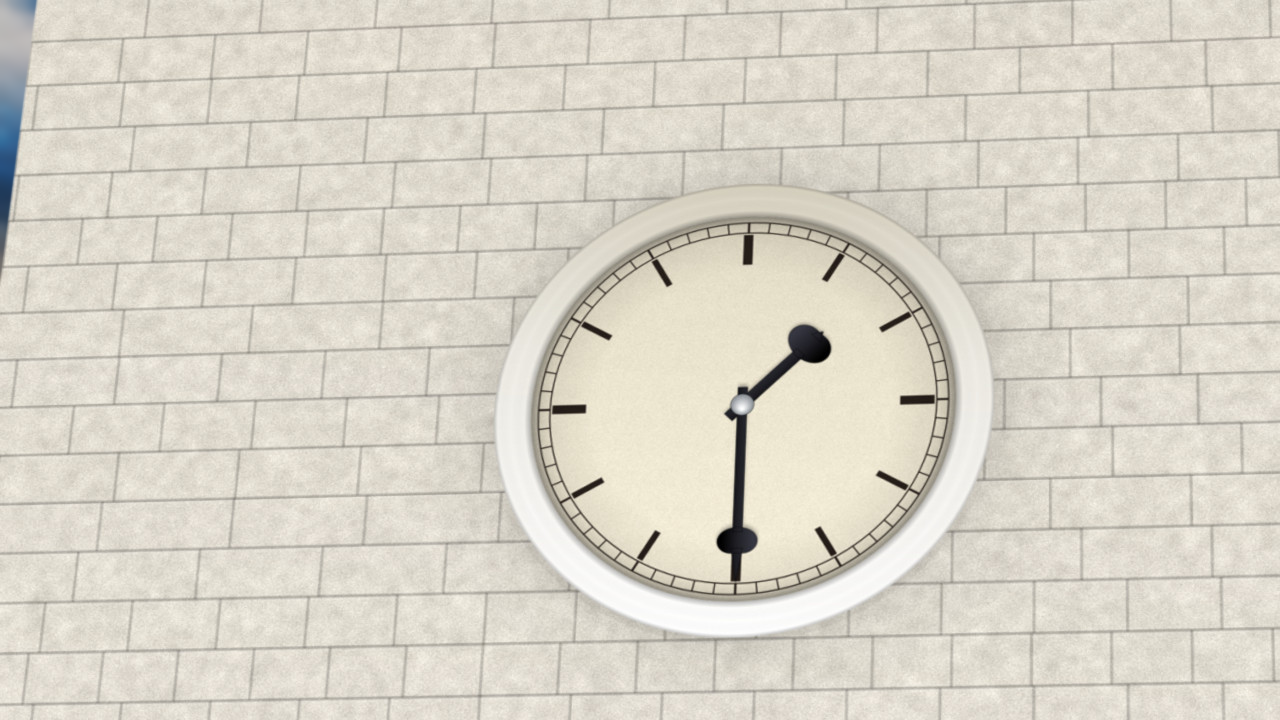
1:30
